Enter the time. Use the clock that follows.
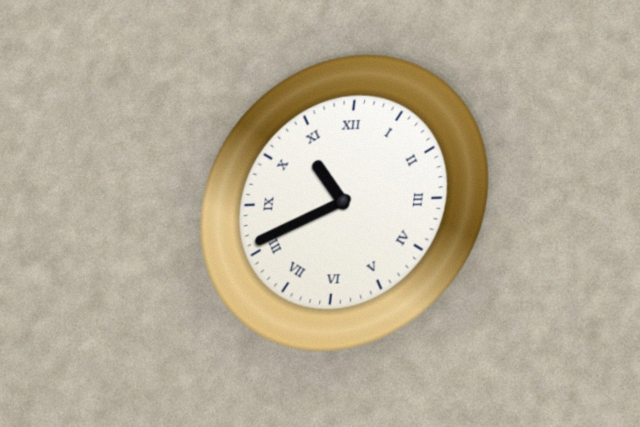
10:41
